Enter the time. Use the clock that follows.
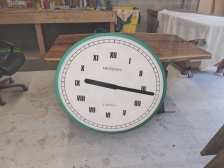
9:16
